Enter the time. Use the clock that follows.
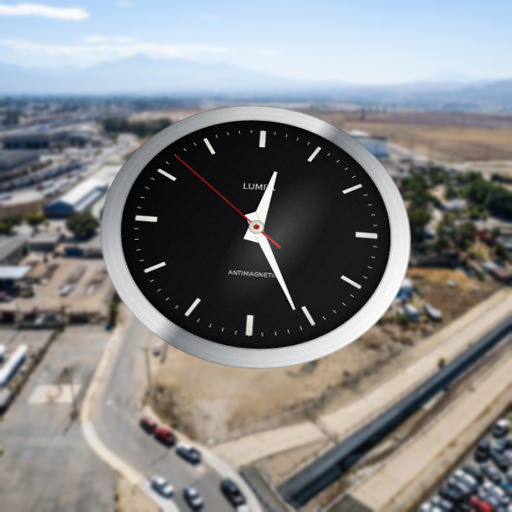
12:25:52
